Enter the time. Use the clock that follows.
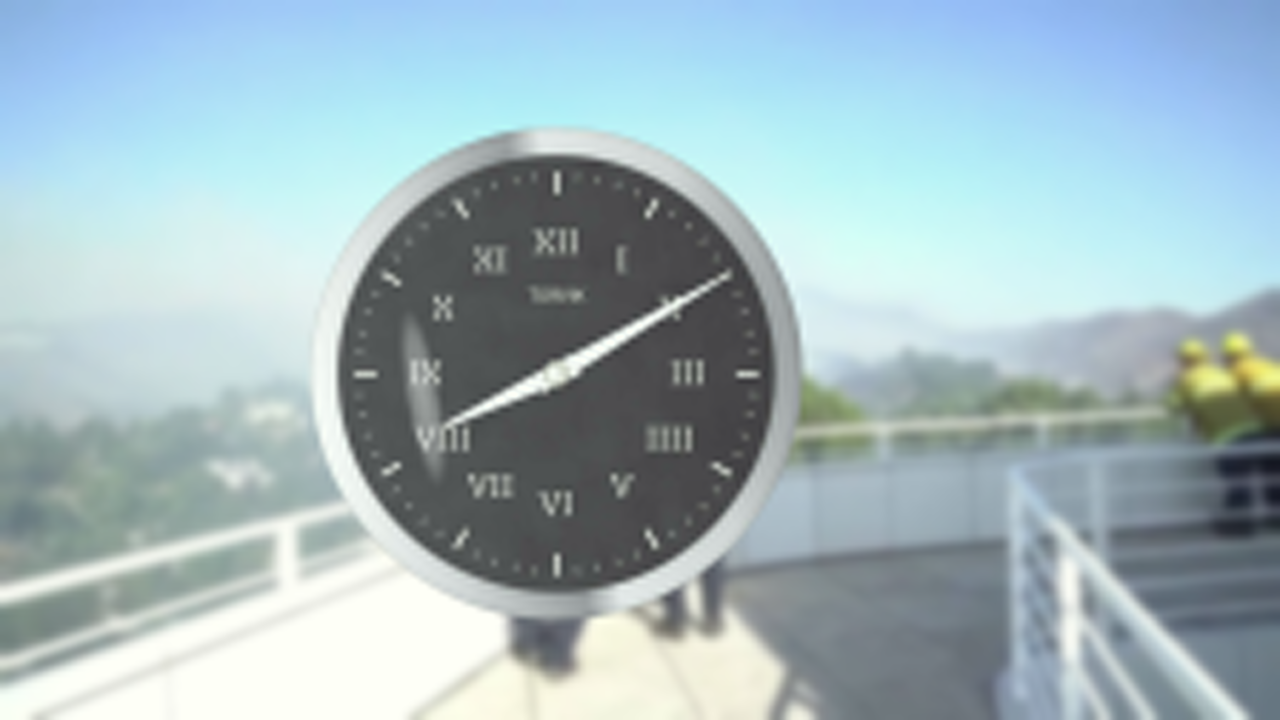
8:10
